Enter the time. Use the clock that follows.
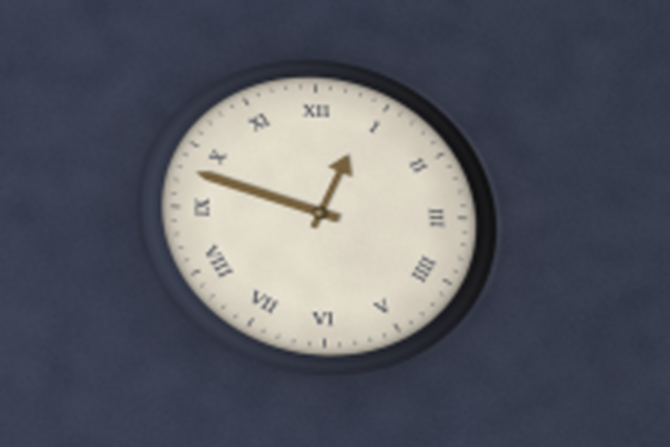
12:48
